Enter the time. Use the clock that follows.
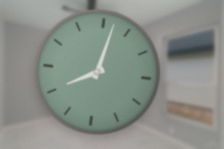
8:02
